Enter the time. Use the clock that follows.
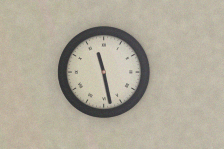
11:28
